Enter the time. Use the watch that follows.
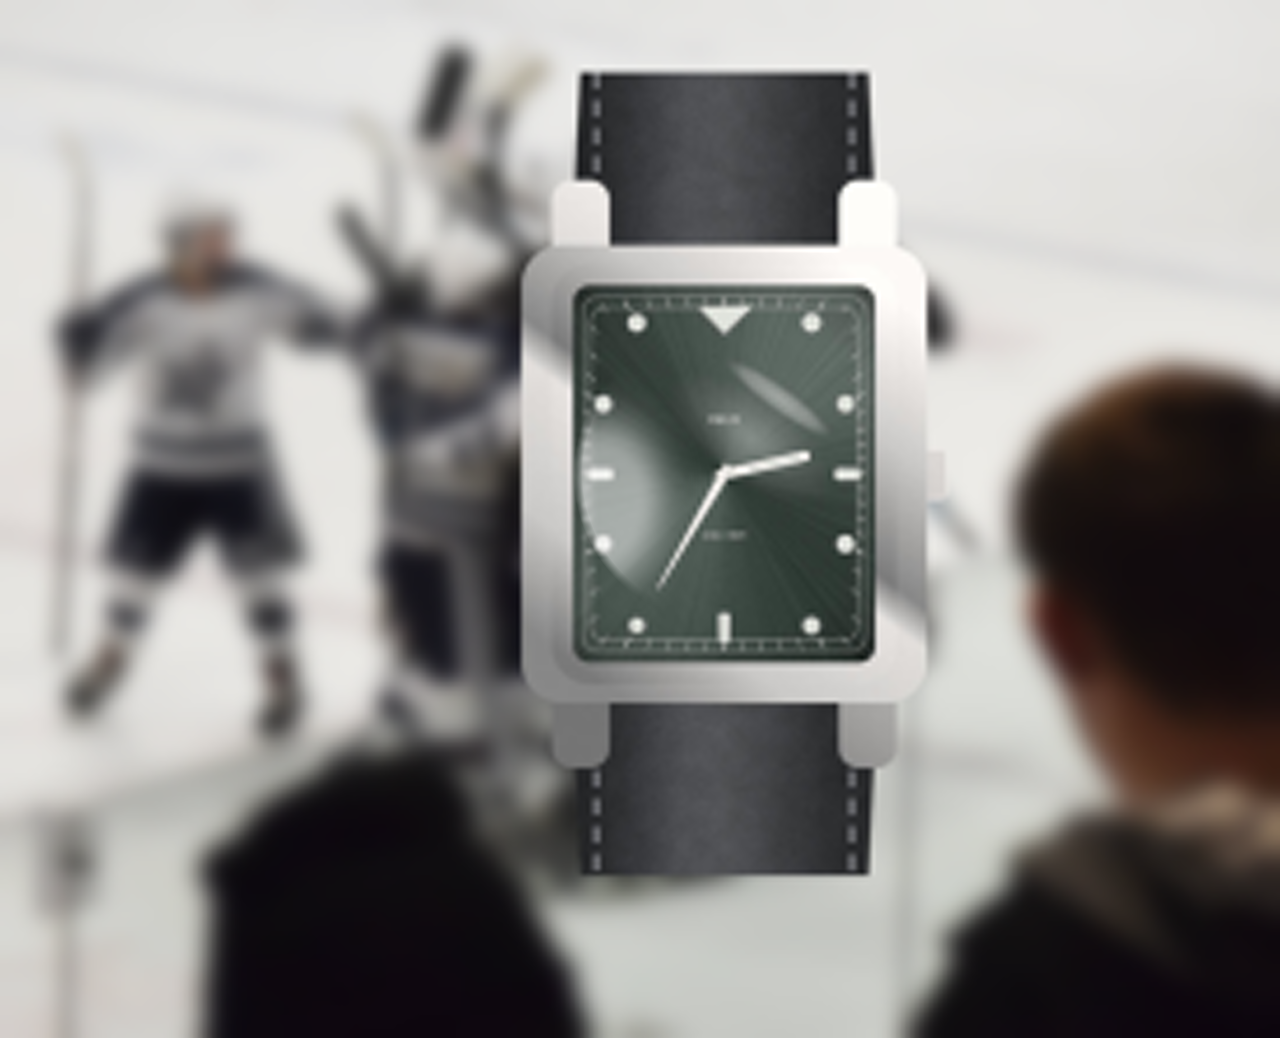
2:35
